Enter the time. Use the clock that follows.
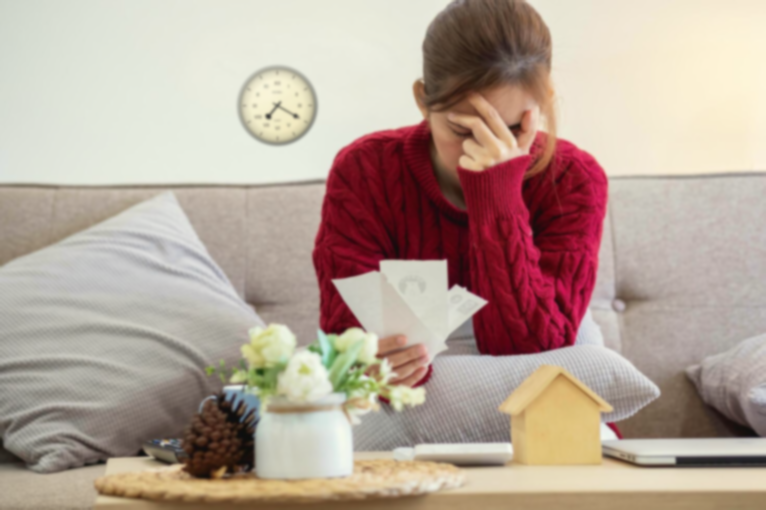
7:20
